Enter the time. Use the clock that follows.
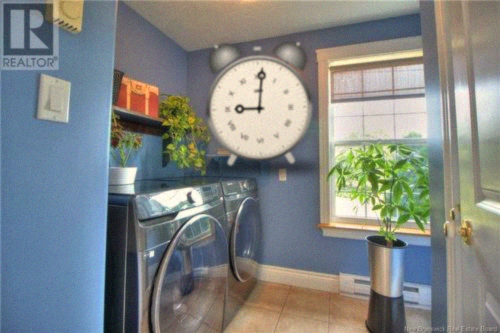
9:01
